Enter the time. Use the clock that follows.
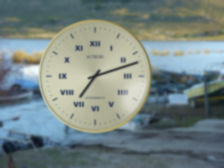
7:12
